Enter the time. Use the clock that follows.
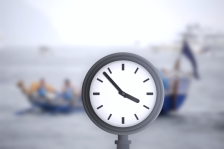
3:53
